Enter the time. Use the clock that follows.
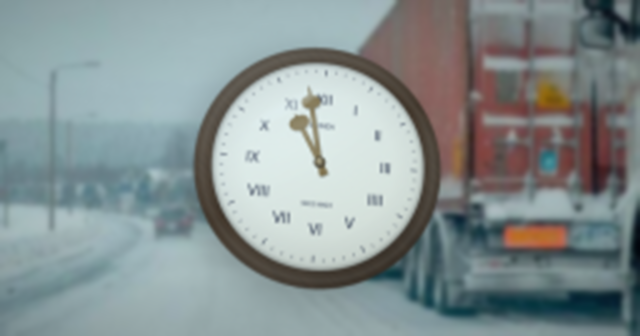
10:58
